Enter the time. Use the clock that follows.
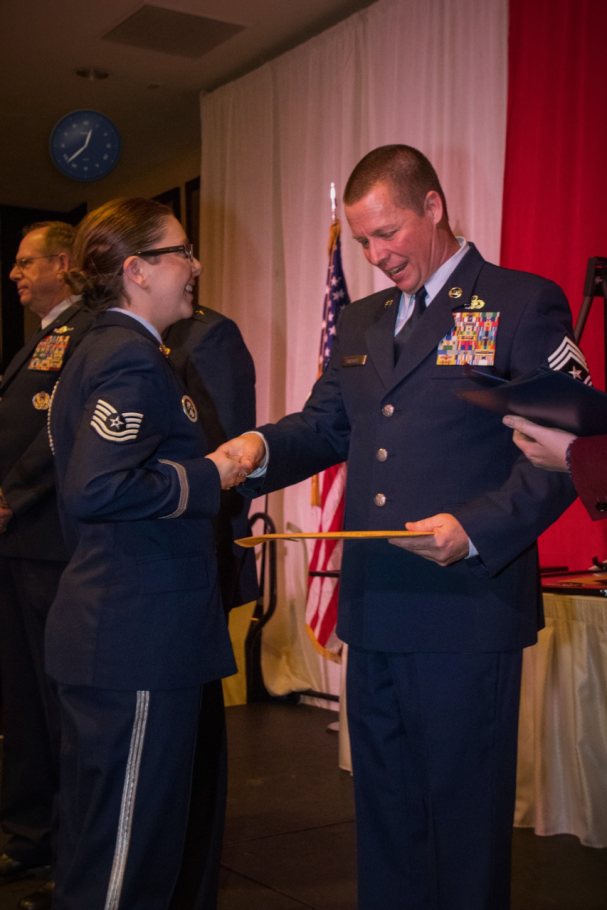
12:38
